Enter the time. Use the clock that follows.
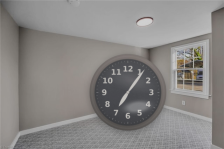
7:06
